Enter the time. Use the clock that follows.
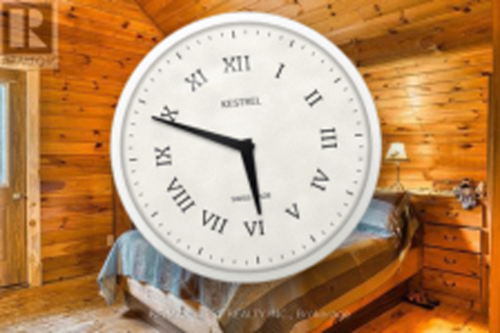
5:49
